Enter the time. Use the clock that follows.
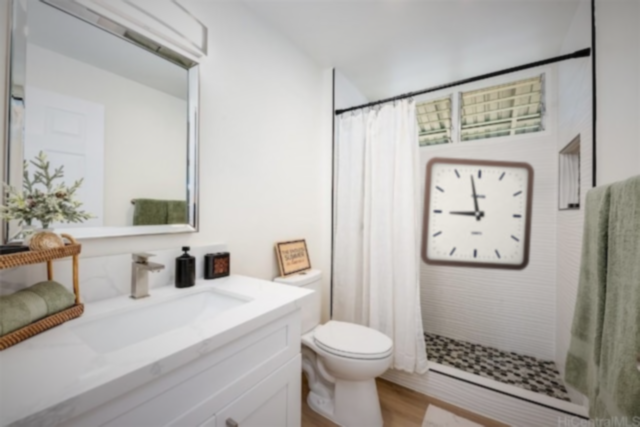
8:58
